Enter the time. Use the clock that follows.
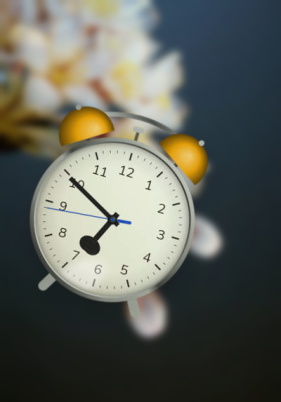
6:49:44
